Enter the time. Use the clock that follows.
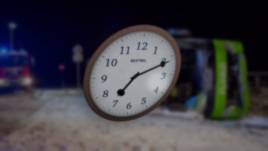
7:11
